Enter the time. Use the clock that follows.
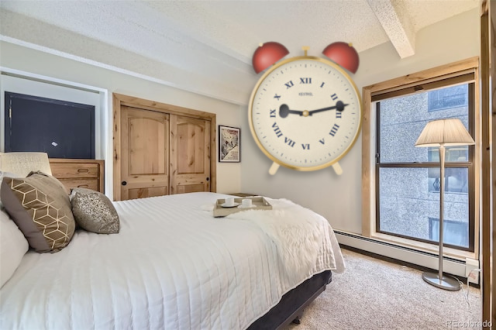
9:13
